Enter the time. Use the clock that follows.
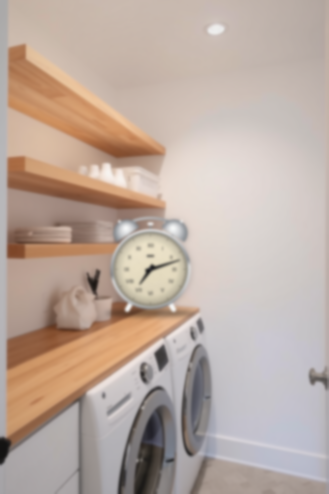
7:12
